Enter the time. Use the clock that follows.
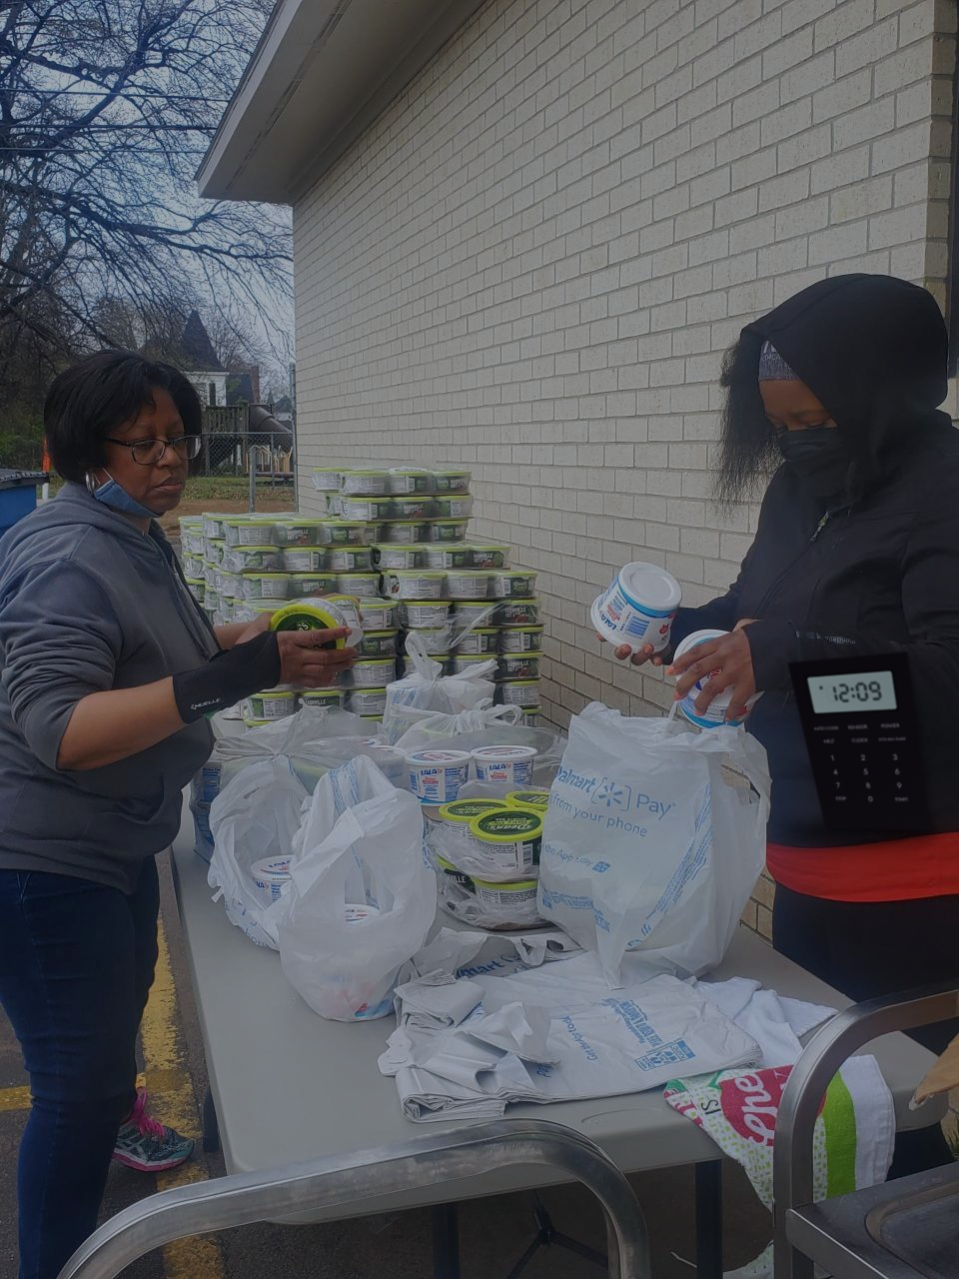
12:09
